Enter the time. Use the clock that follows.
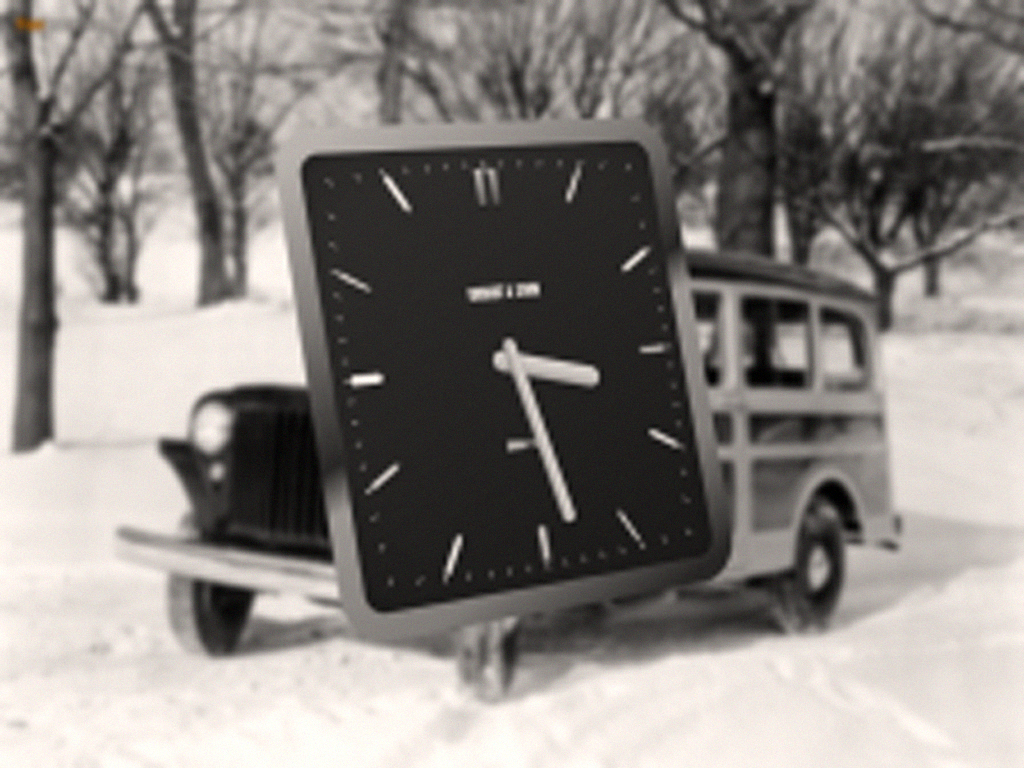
3:28
